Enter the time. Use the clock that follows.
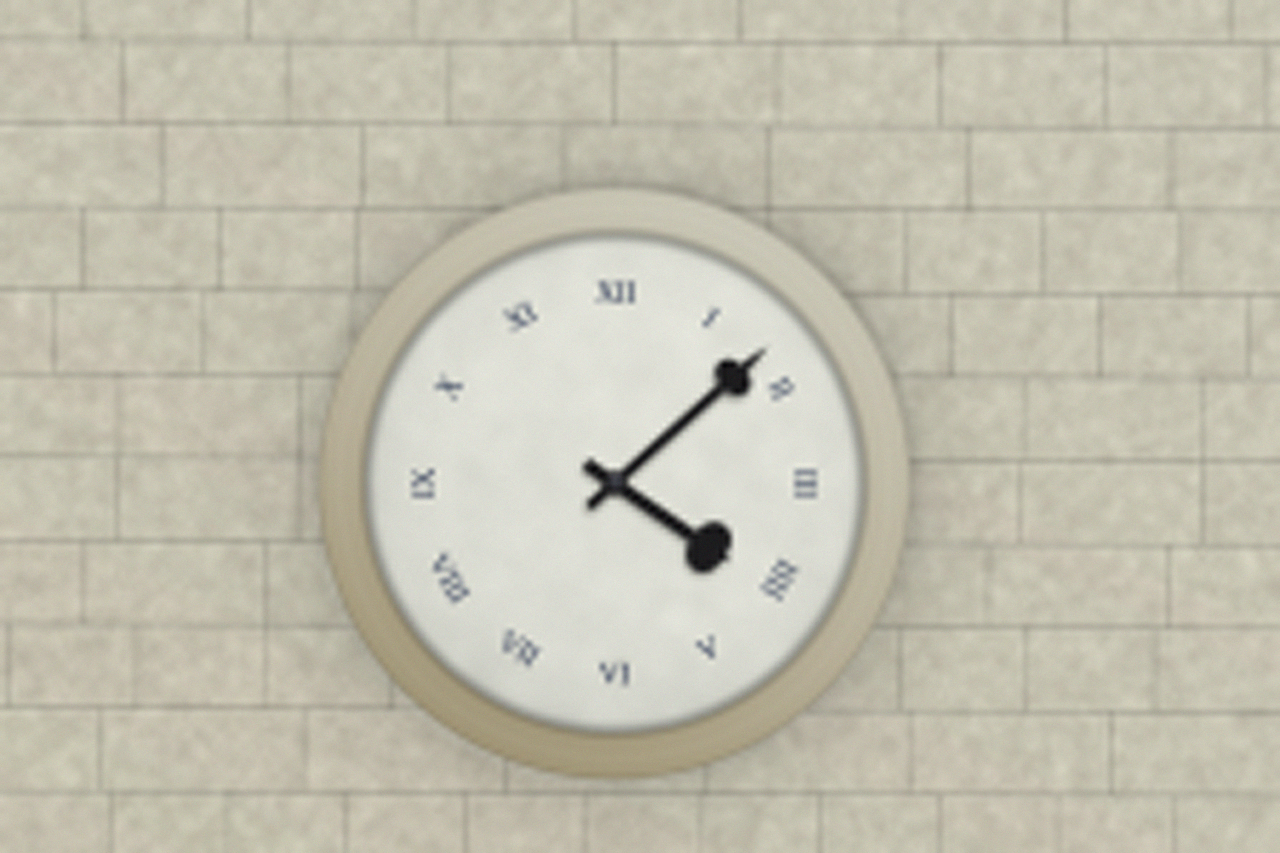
4:08
